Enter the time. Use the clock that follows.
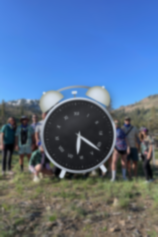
6:22
